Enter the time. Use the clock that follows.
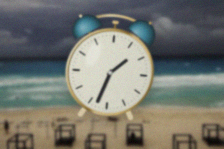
1:33
